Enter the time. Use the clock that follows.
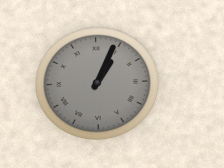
1:04
